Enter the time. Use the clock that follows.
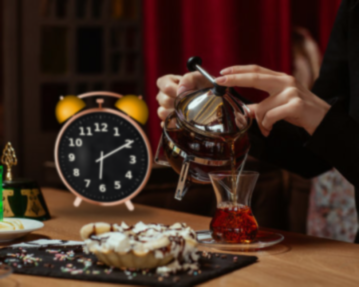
6:10
